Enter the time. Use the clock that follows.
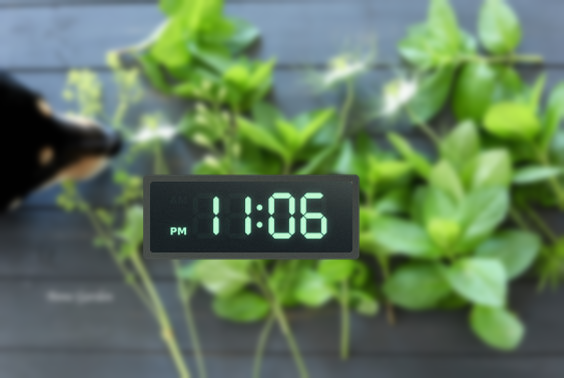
11:06
